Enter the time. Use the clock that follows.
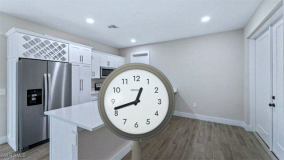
12:42
